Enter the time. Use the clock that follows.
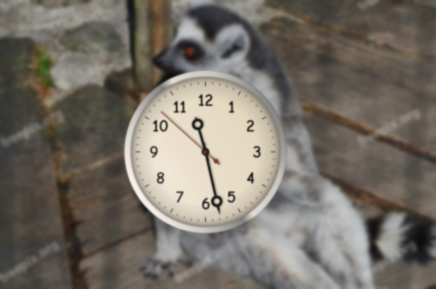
11:27:52
